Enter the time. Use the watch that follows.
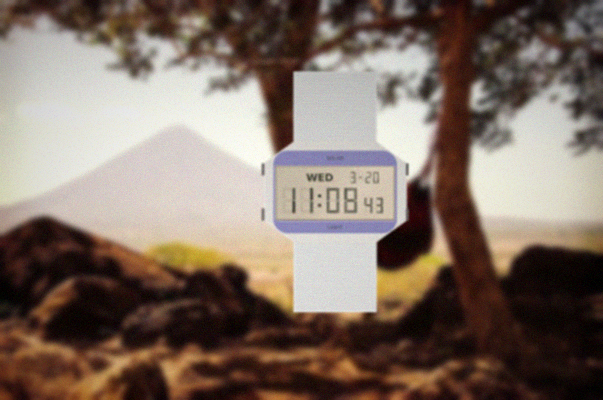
11:08:43
